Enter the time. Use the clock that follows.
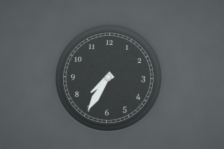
7:35
